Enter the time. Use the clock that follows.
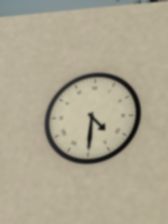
4:30
